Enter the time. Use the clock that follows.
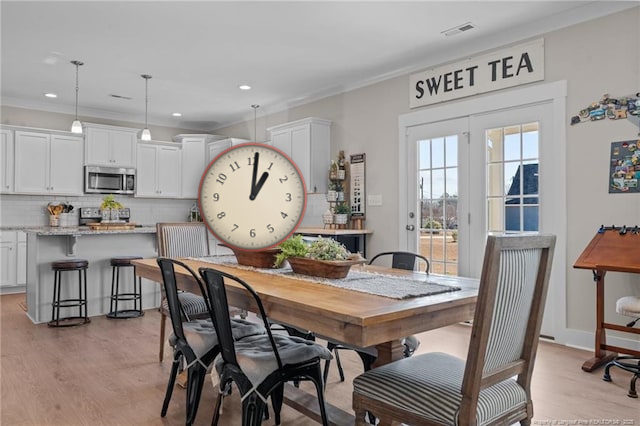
1:01
